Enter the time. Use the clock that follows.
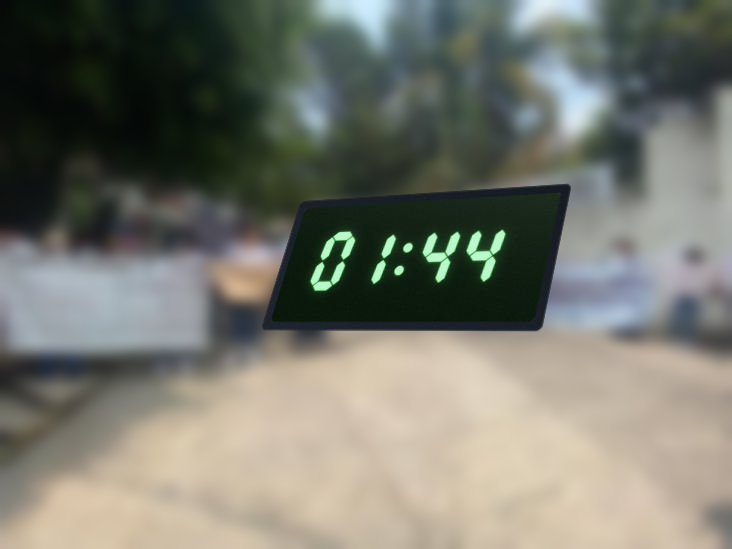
1:44
